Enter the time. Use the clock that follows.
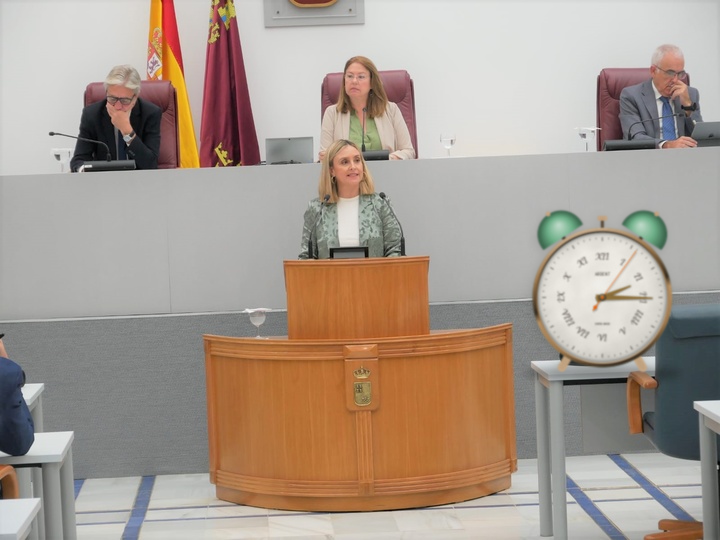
2:15:06
